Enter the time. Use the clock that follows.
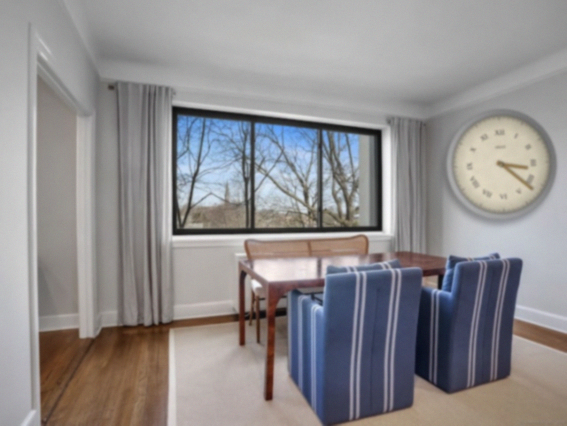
3:22
